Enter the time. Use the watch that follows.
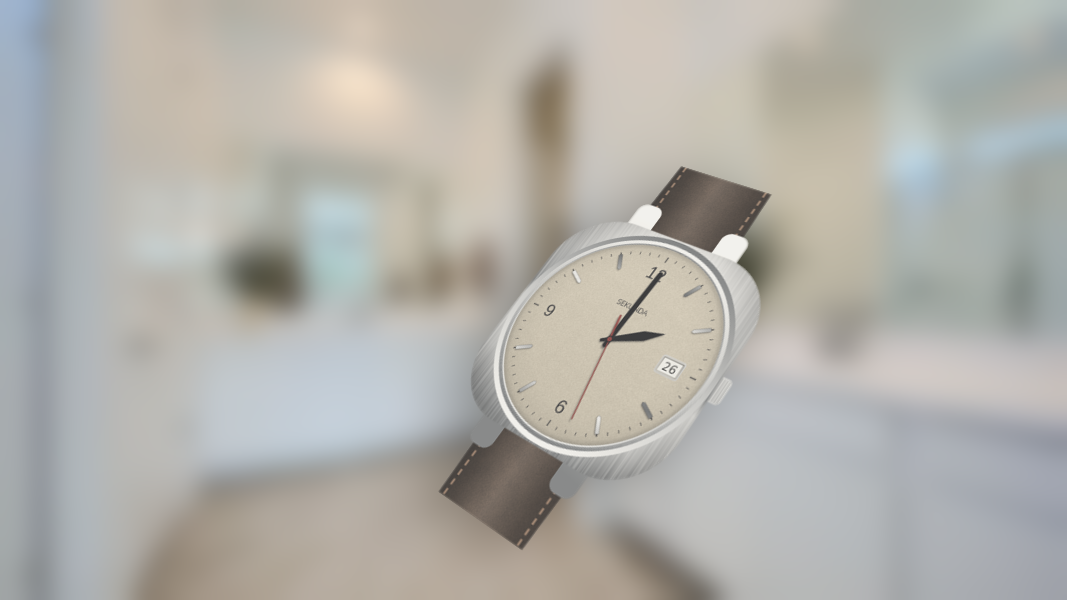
2:00:28
